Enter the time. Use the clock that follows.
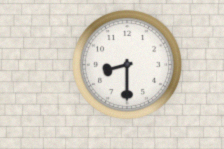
8:30
